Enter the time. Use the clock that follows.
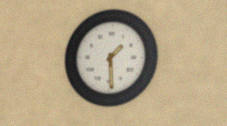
1:29
